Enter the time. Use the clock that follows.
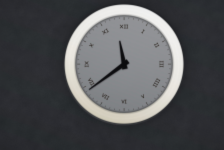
11:39
